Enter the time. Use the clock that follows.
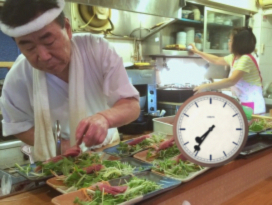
7:36
